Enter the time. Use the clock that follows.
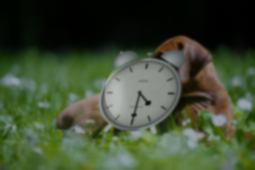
4:30
